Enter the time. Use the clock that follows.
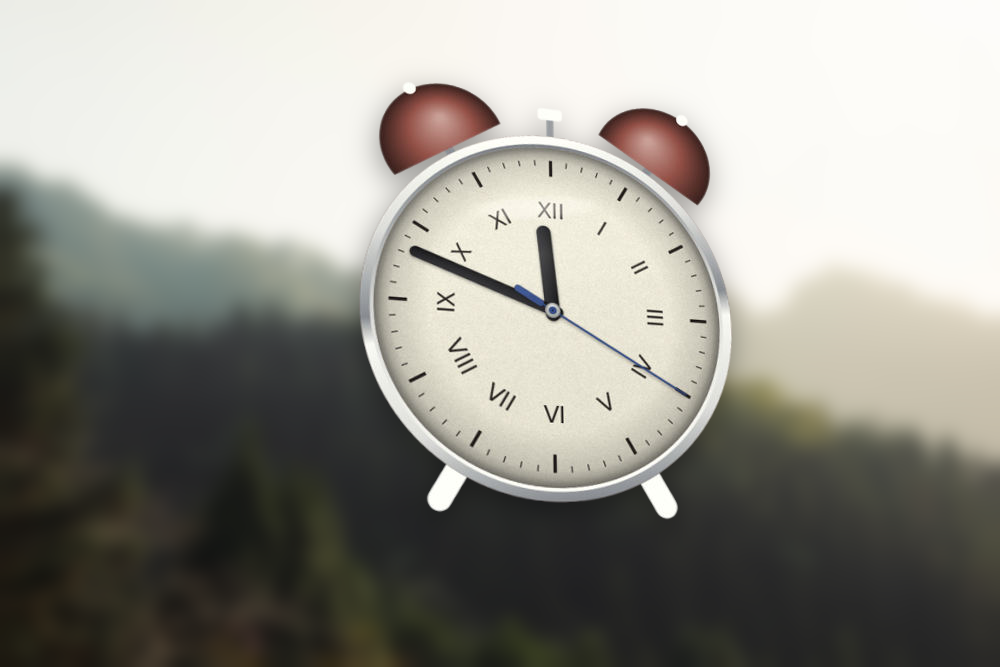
11:48:20
